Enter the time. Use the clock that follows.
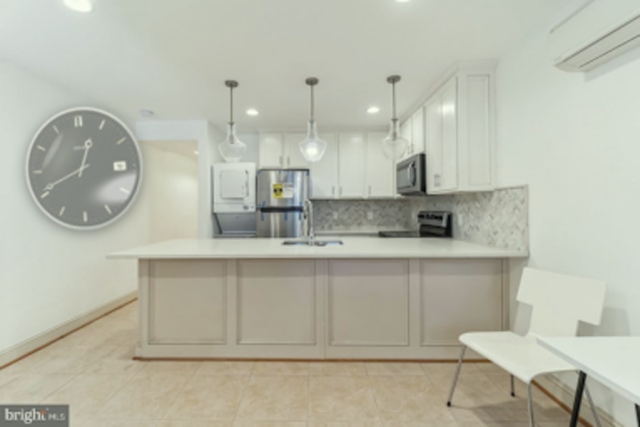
12:41
